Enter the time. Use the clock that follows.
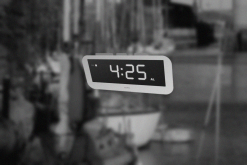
4:25
